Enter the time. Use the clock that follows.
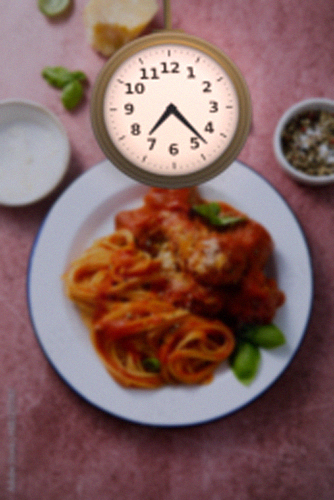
7:23
